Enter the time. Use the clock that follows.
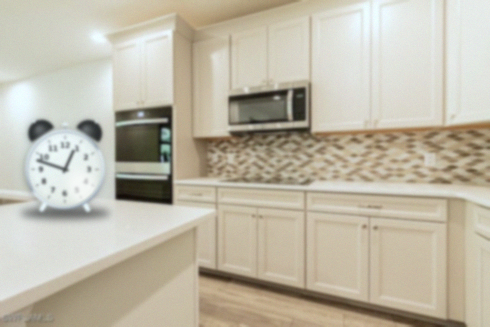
12:48
